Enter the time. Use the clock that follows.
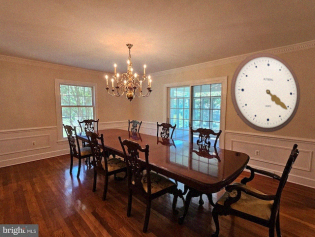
4:21
